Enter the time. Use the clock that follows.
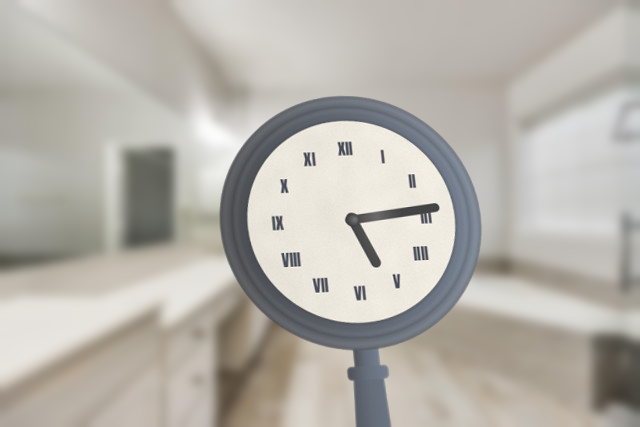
5:14
